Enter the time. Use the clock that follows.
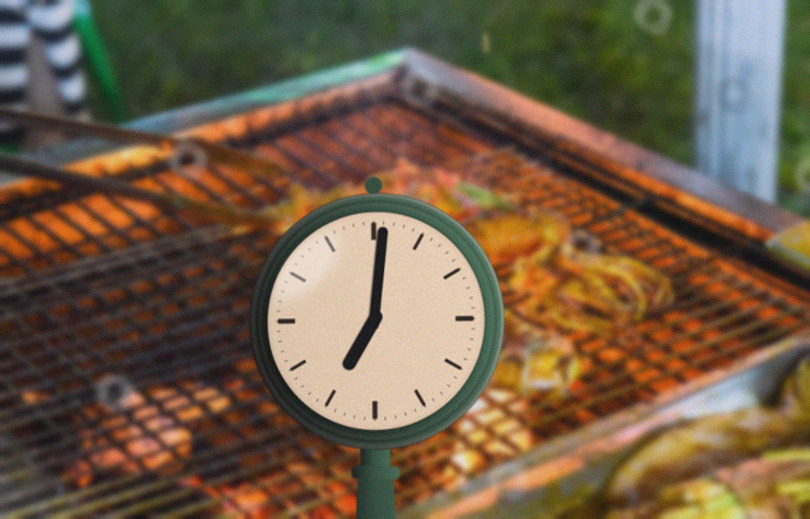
7:01
